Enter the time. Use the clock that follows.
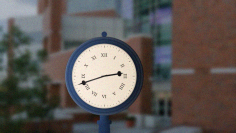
2:42
